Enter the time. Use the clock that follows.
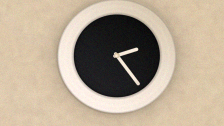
2:24
